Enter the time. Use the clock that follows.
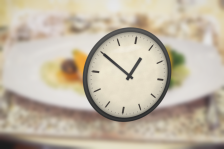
12:50
